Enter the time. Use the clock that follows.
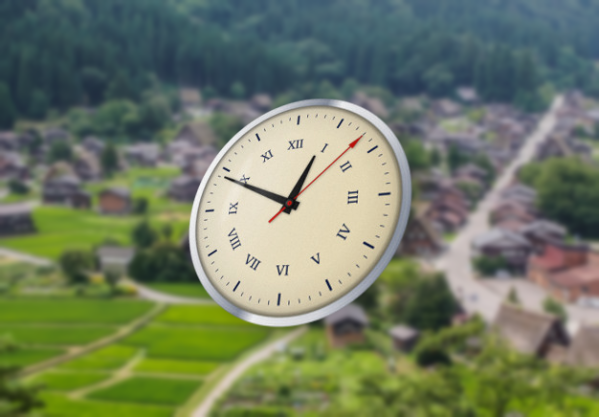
12:49:08
